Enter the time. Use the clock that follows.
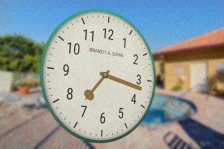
7:17
